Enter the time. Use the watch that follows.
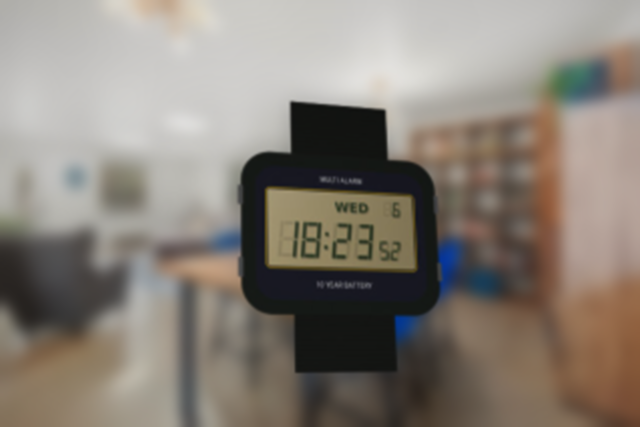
18:23:52
